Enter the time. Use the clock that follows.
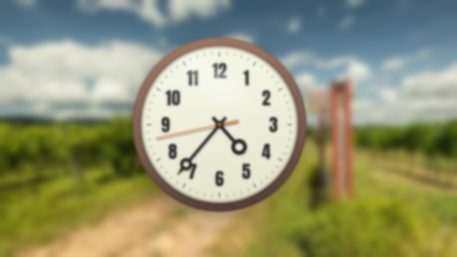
4:36:43
